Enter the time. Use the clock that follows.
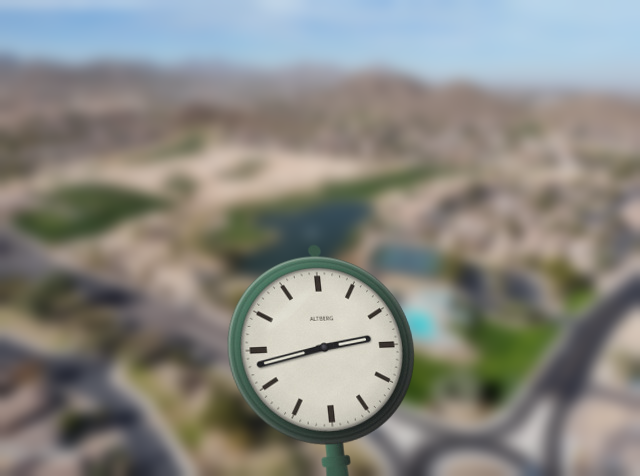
2:43
